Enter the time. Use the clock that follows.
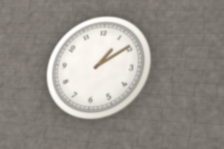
1:09
